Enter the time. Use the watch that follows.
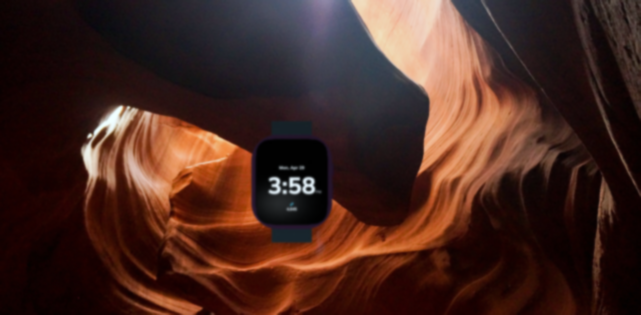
3:58
